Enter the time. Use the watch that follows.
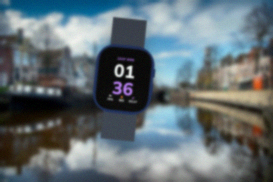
1:36
